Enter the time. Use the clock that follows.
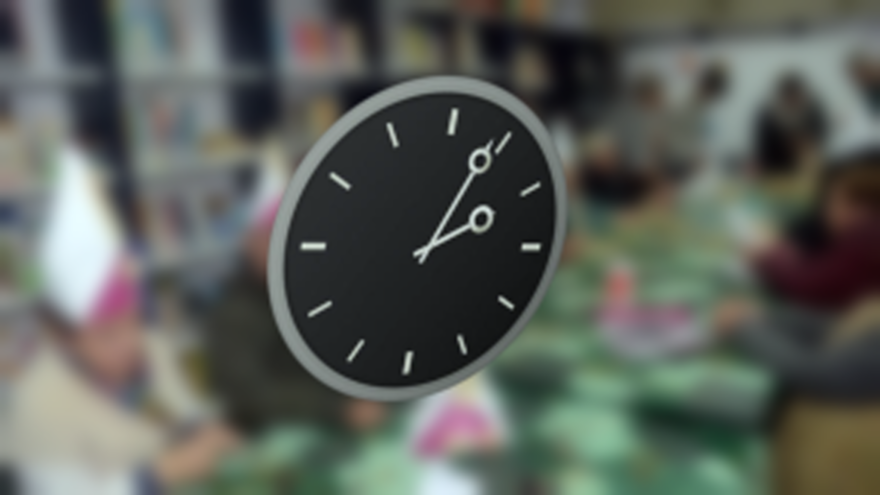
2:04
